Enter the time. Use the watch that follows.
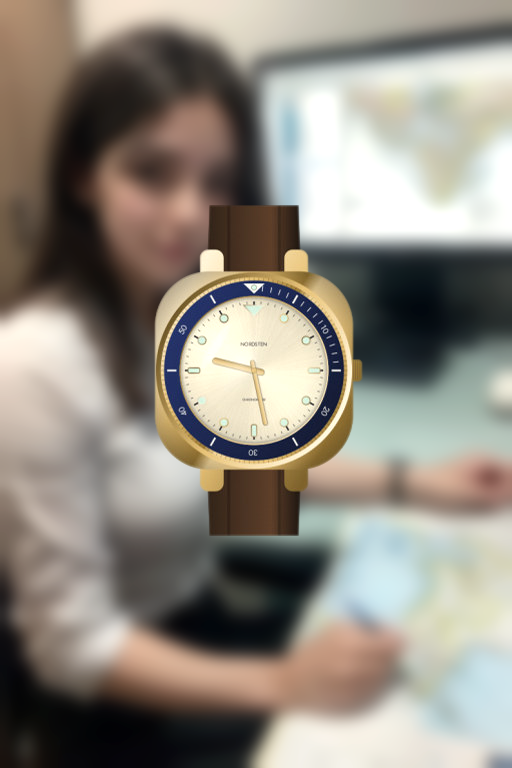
9:28
